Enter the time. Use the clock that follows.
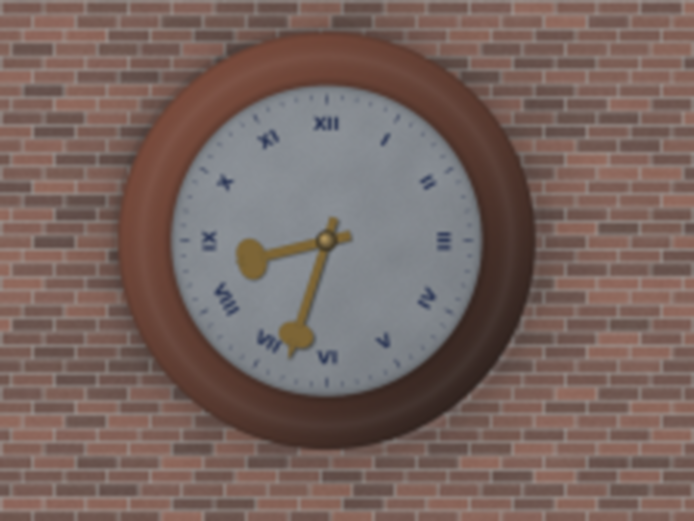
8:33
